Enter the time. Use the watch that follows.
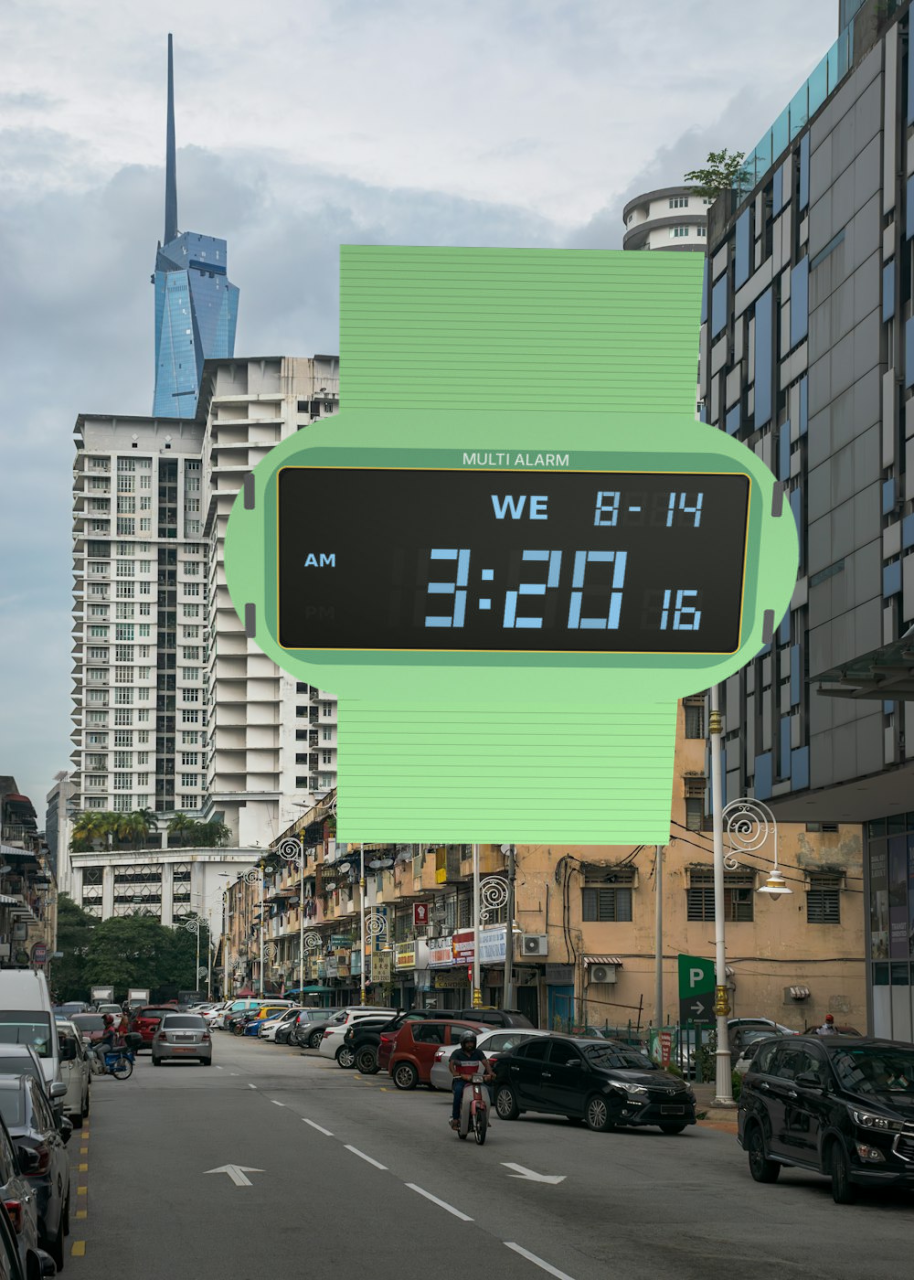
3:20:16
